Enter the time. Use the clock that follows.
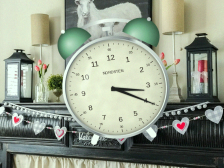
3:20
